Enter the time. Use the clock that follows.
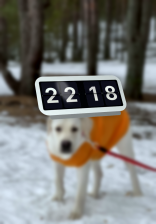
22:18
